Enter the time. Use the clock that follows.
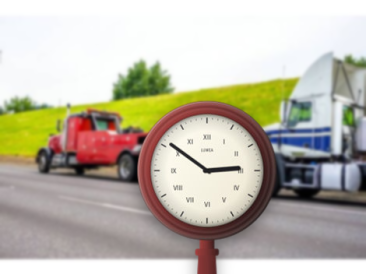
2:51
